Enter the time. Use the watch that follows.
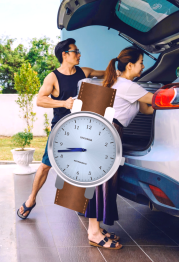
8:42
